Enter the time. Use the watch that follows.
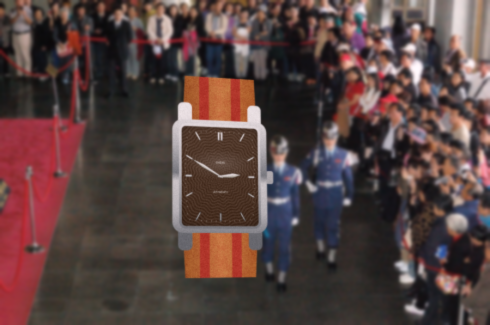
2:50
